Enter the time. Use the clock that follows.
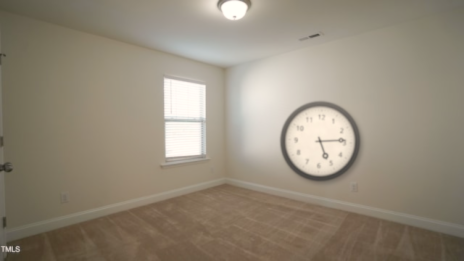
5:14
